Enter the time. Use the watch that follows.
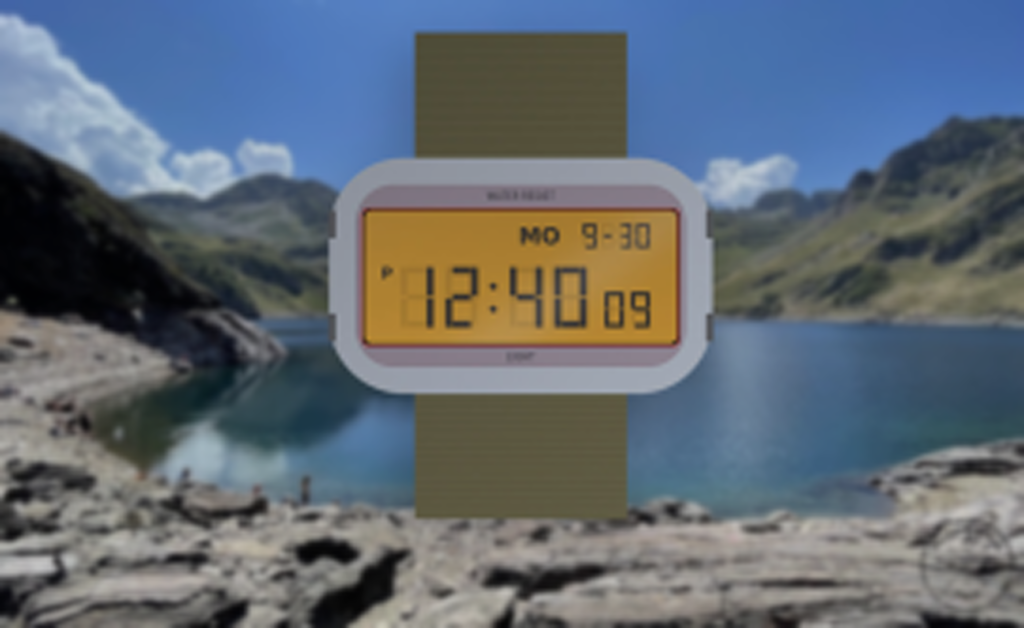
12:40:09
